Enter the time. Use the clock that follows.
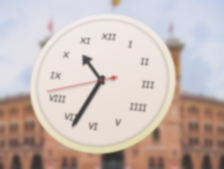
10:33:42
